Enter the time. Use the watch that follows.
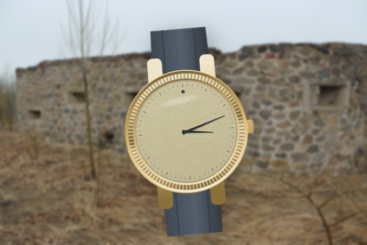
3:12
